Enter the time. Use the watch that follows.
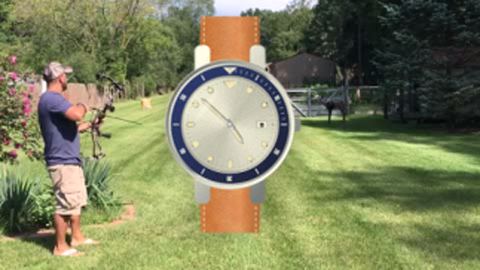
4:52
